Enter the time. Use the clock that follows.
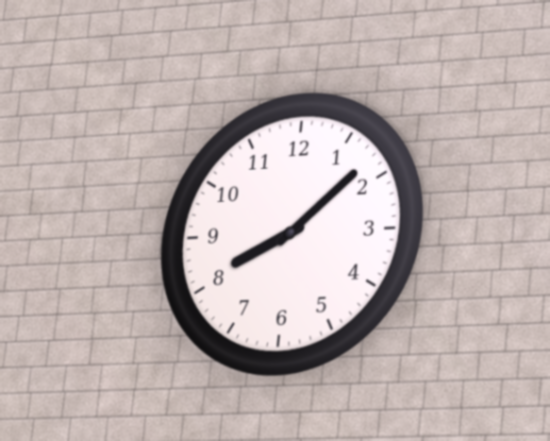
8:08
